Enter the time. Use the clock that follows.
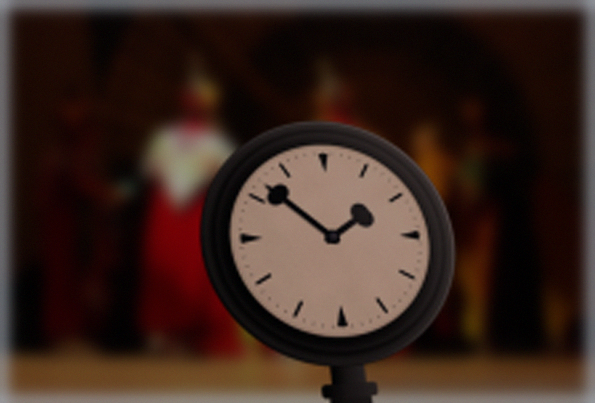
1:52
